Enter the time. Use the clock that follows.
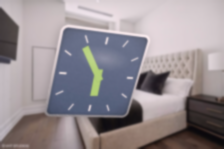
5:54
